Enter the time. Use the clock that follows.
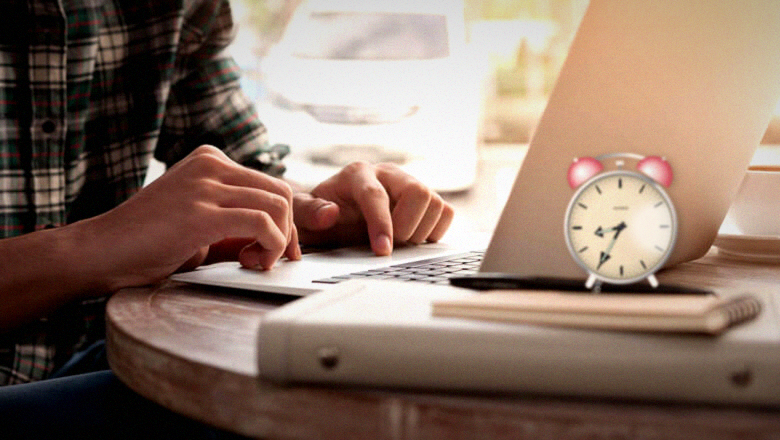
8:35
